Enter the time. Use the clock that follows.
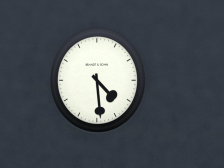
4:29
